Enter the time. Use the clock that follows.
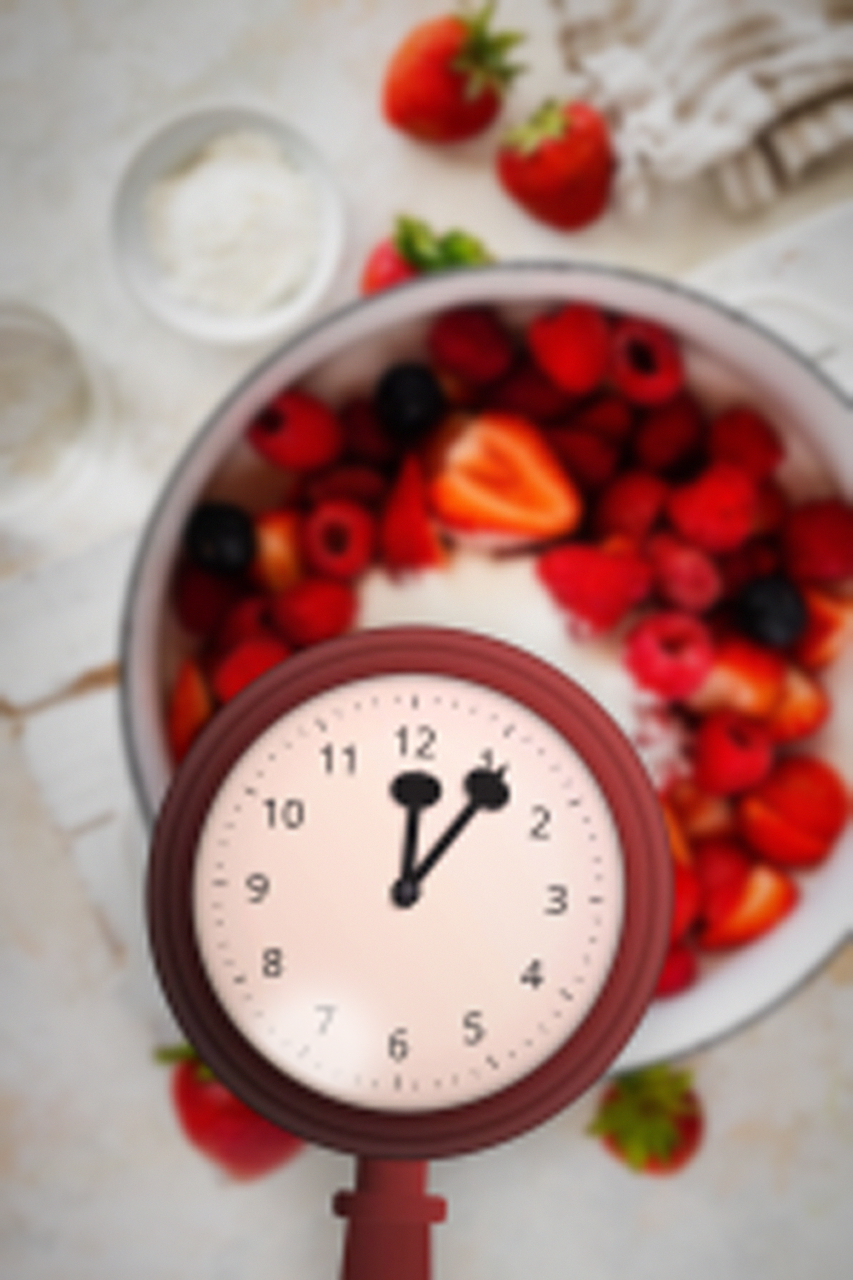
12:06
